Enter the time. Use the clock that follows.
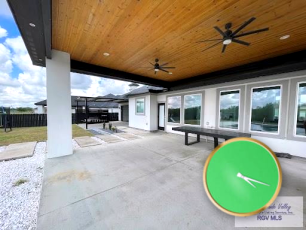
4:18
